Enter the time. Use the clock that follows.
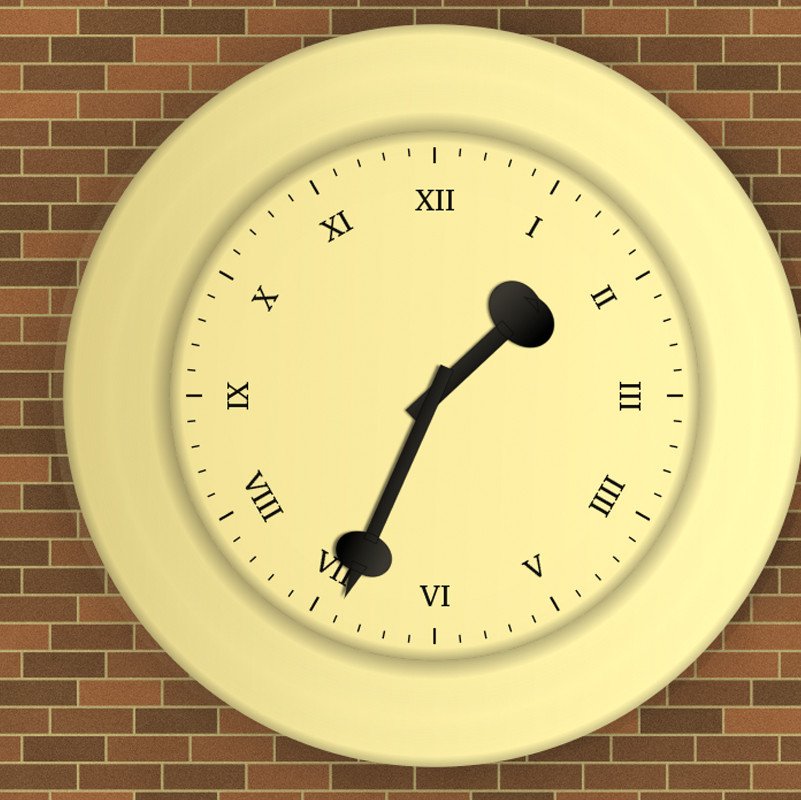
1:34
